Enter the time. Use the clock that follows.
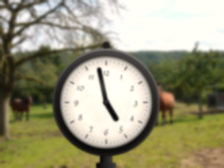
4:58
